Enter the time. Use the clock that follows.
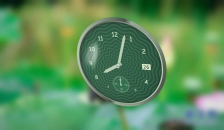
8:03
